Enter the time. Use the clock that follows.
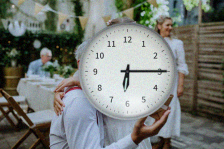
6:15
